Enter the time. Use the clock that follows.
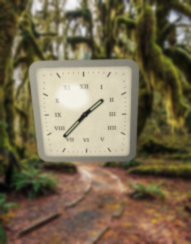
1:37
